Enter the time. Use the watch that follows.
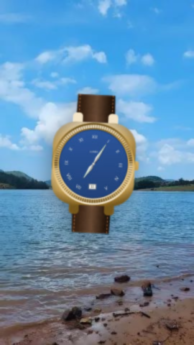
7:05
